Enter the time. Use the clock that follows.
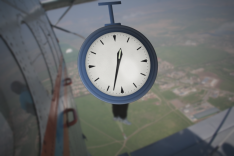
12:33
